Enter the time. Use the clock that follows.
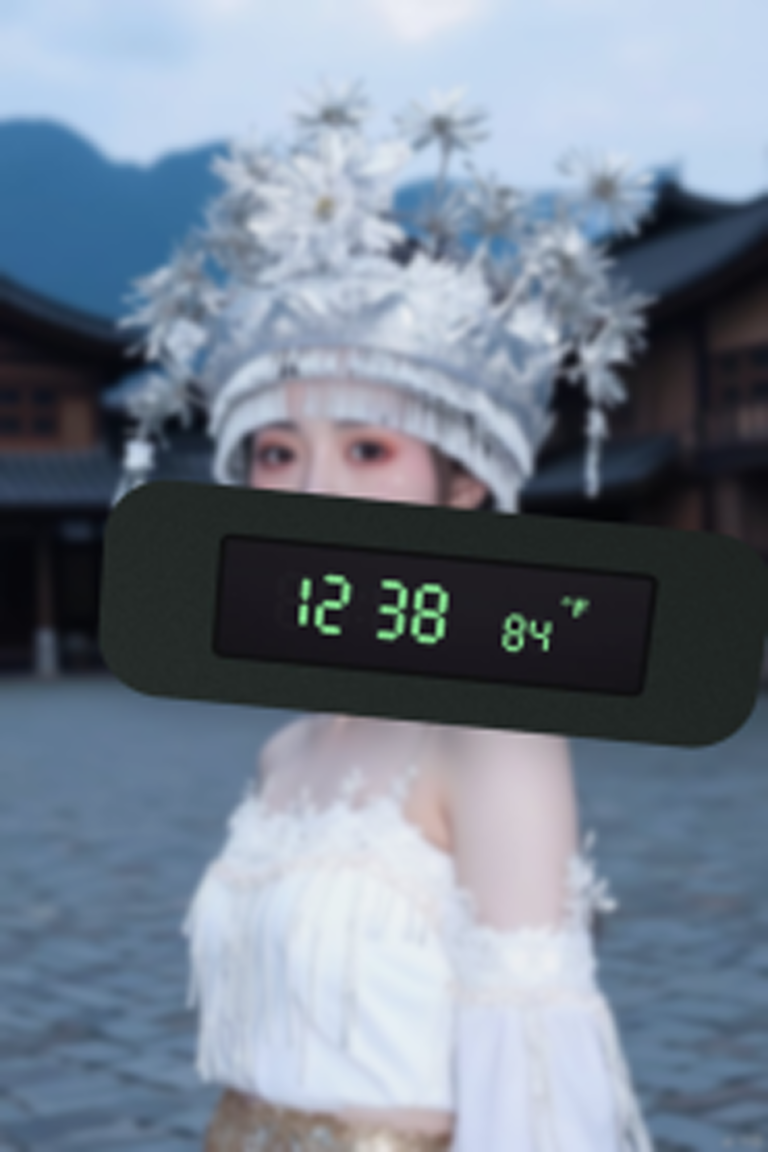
12:38
